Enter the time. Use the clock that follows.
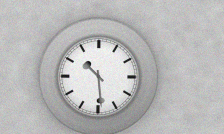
10:29
